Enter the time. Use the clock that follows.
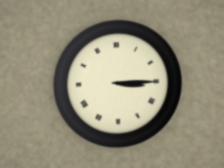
3:15
